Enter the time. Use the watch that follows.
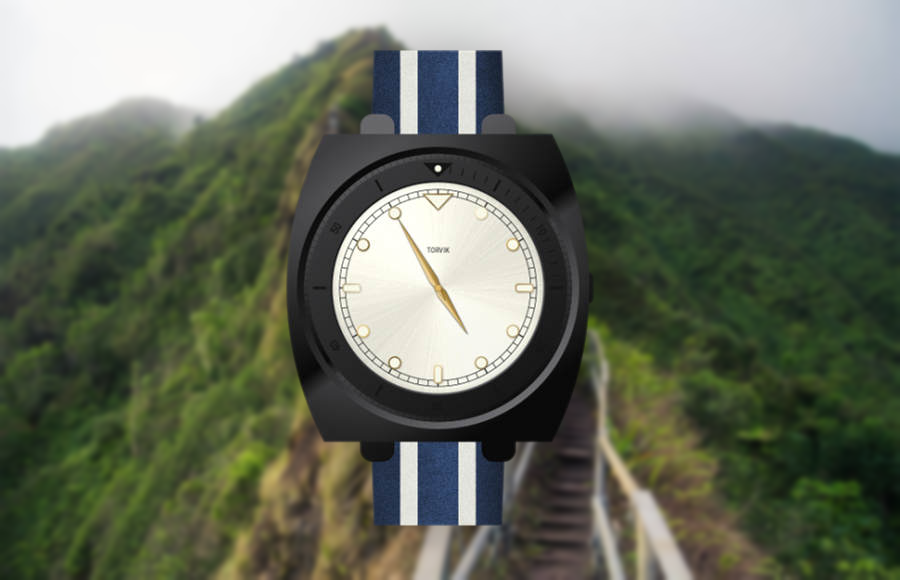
4:55
